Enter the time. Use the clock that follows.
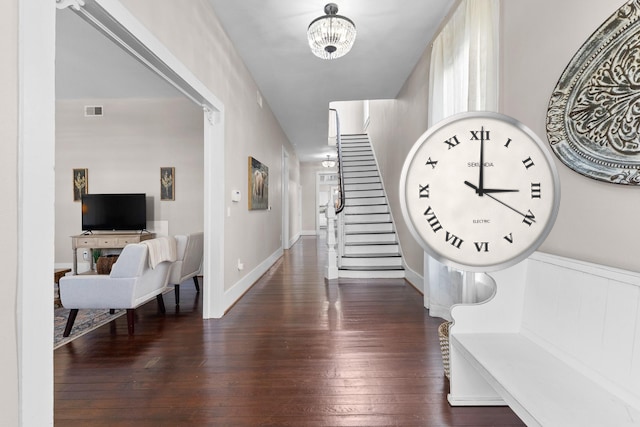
3:00:20
